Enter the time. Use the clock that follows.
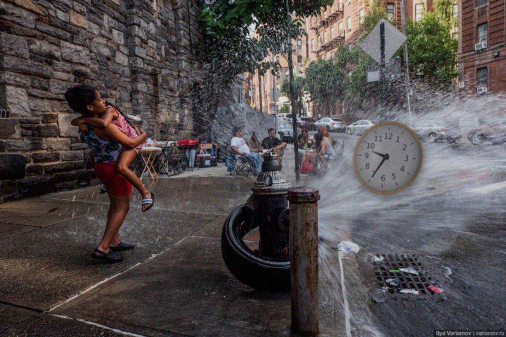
9:35
